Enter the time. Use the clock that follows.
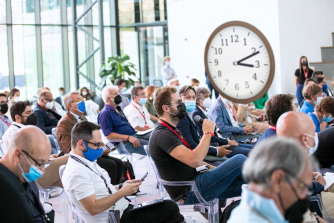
3:11
